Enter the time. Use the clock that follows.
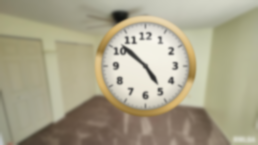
4:52
